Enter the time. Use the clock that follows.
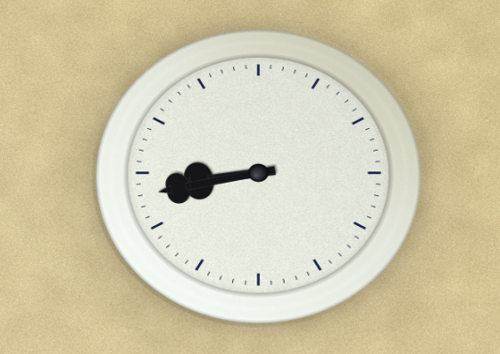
8:43
